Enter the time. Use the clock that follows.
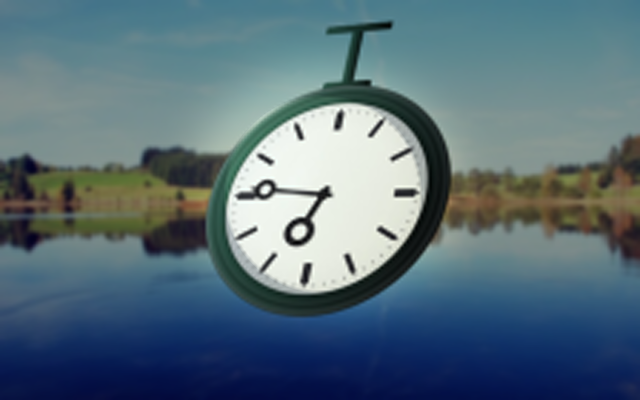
6:46
